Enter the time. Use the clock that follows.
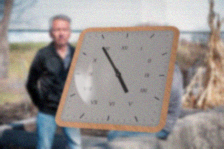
4:54
